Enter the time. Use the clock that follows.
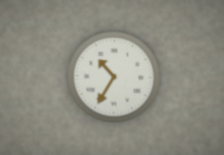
10:35
